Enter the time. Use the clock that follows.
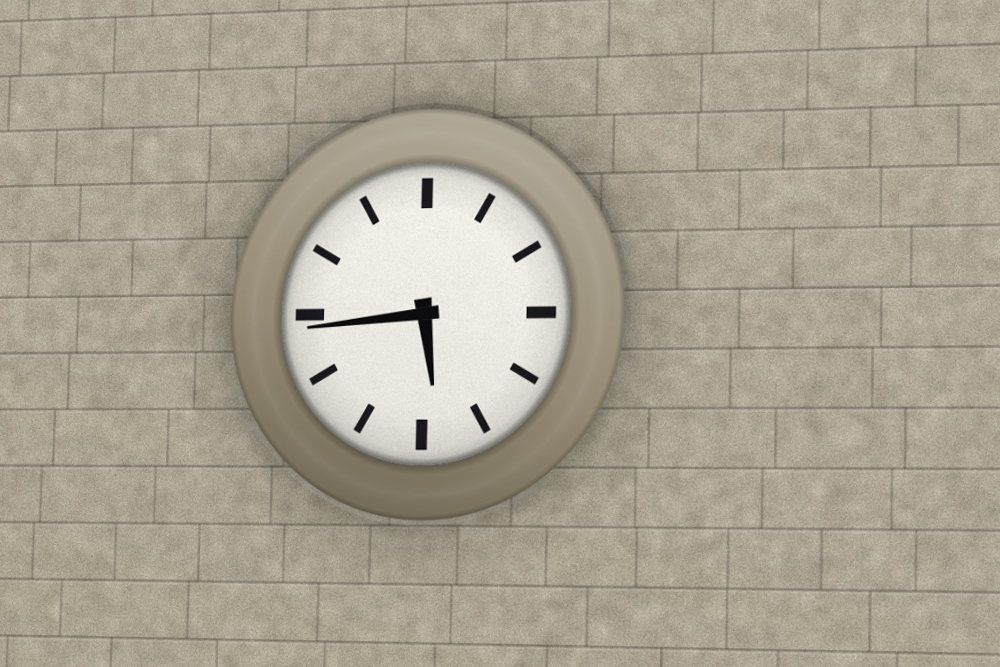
5:44
